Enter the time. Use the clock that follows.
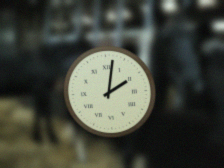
2:02
